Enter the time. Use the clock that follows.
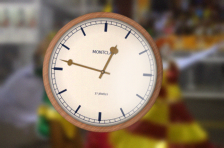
12:47
